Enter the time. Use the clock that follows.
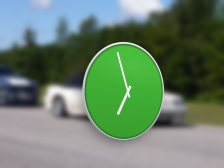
6:57
